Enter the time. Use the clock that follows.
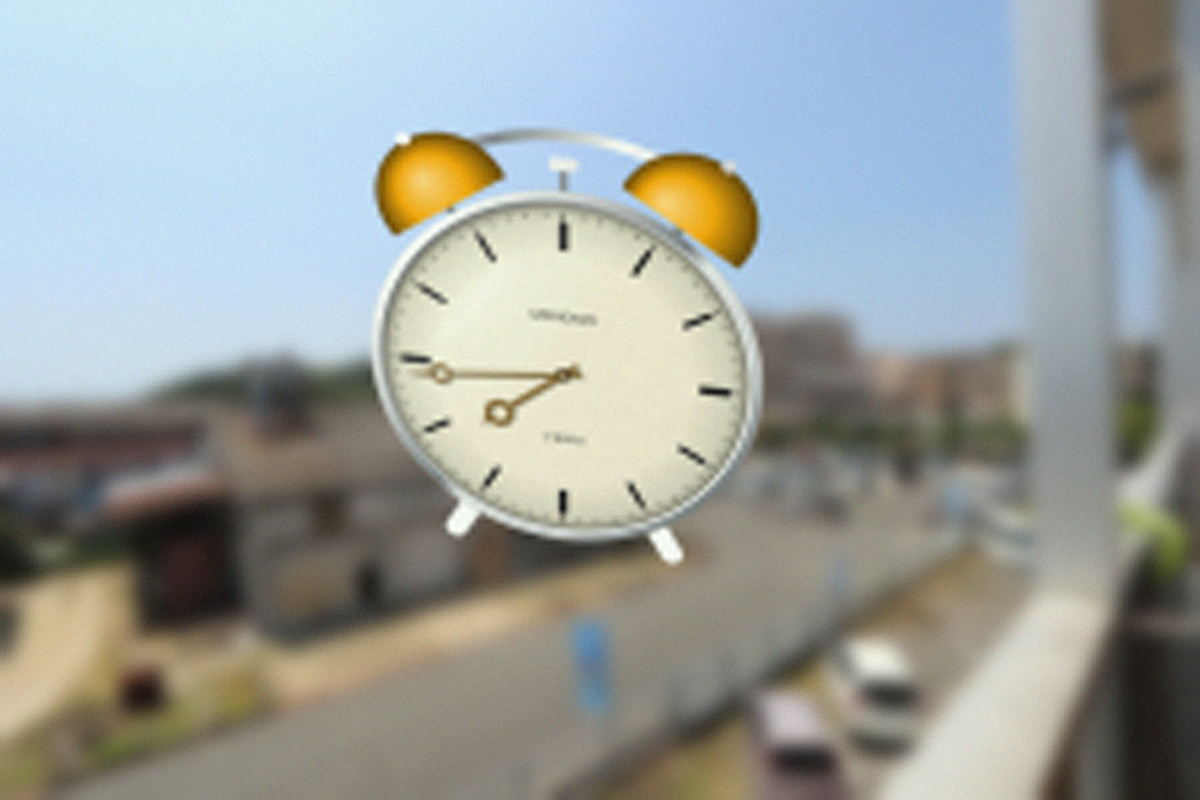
7:44
